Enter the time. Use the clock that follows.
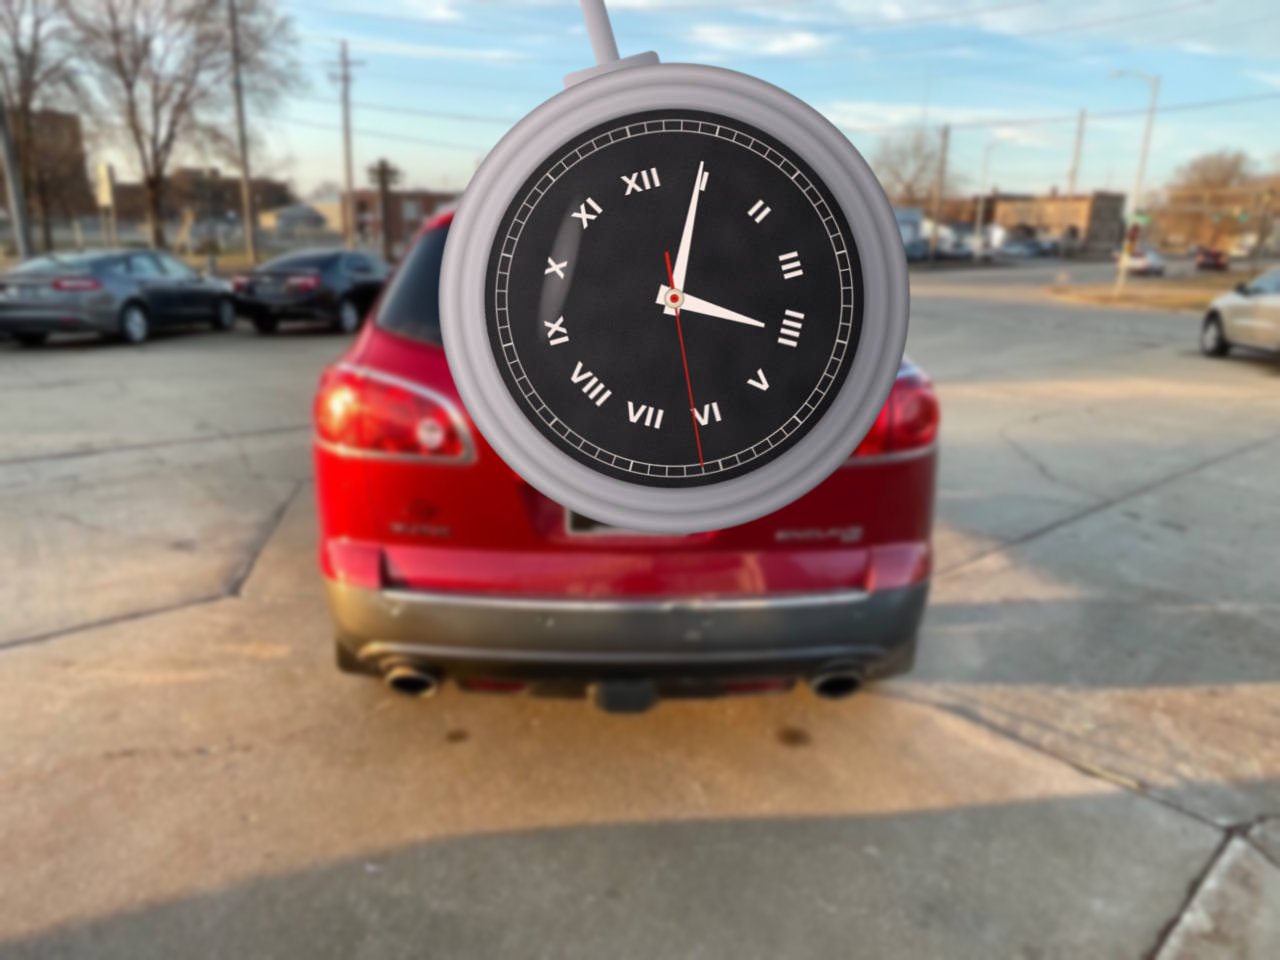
4:04:31
